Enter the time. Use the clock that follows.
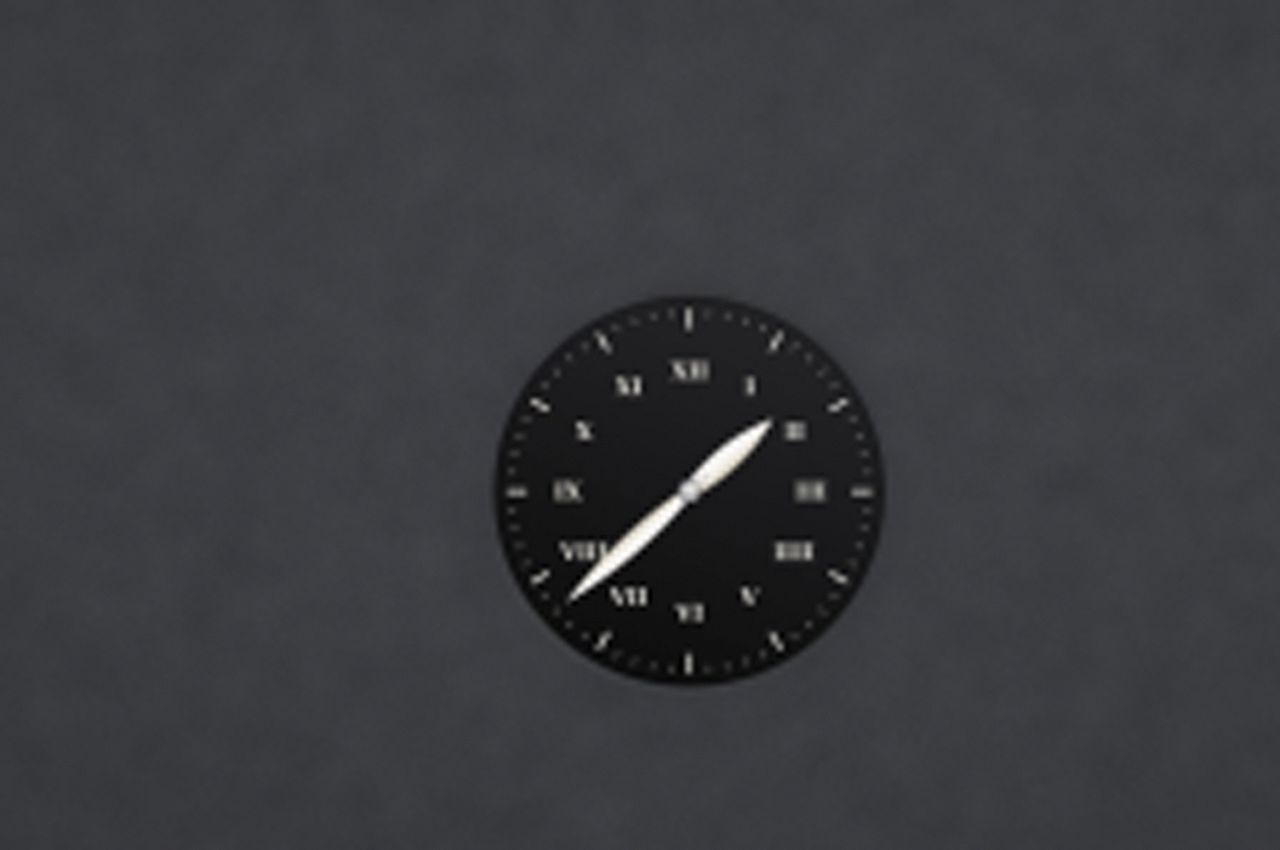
1:38
